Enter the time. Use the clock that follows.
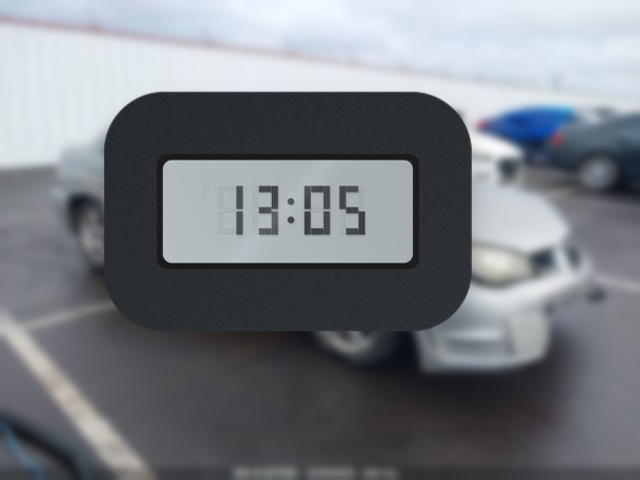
13:05
